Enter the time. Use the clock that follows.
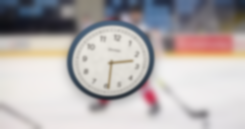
2:29
